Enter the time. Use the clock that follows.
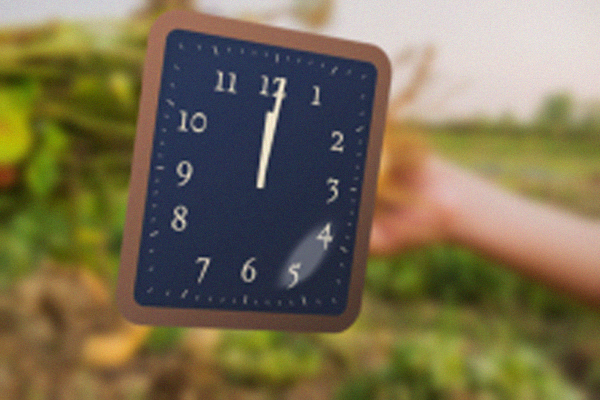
12:01
